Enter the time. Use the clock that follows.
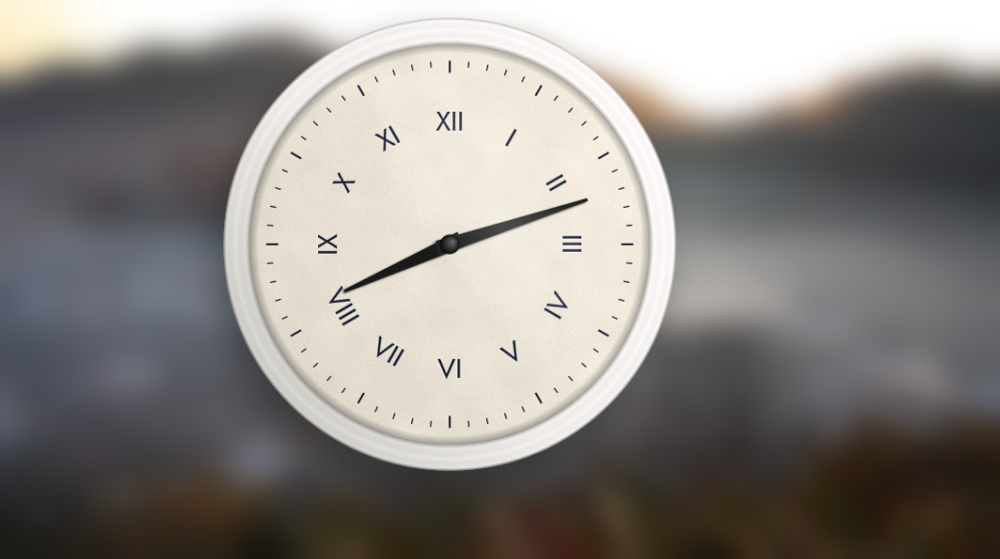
8:12
